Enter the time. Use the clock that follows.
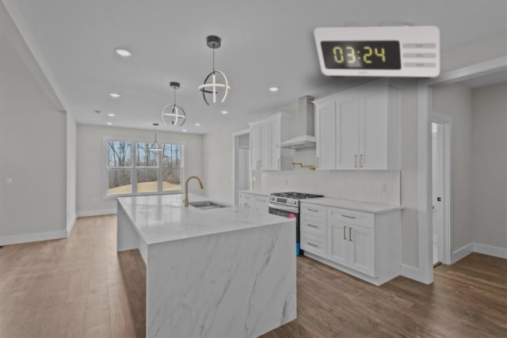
3:24
